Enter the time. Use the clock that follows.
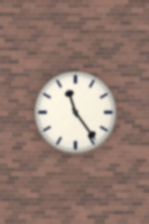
11:24
